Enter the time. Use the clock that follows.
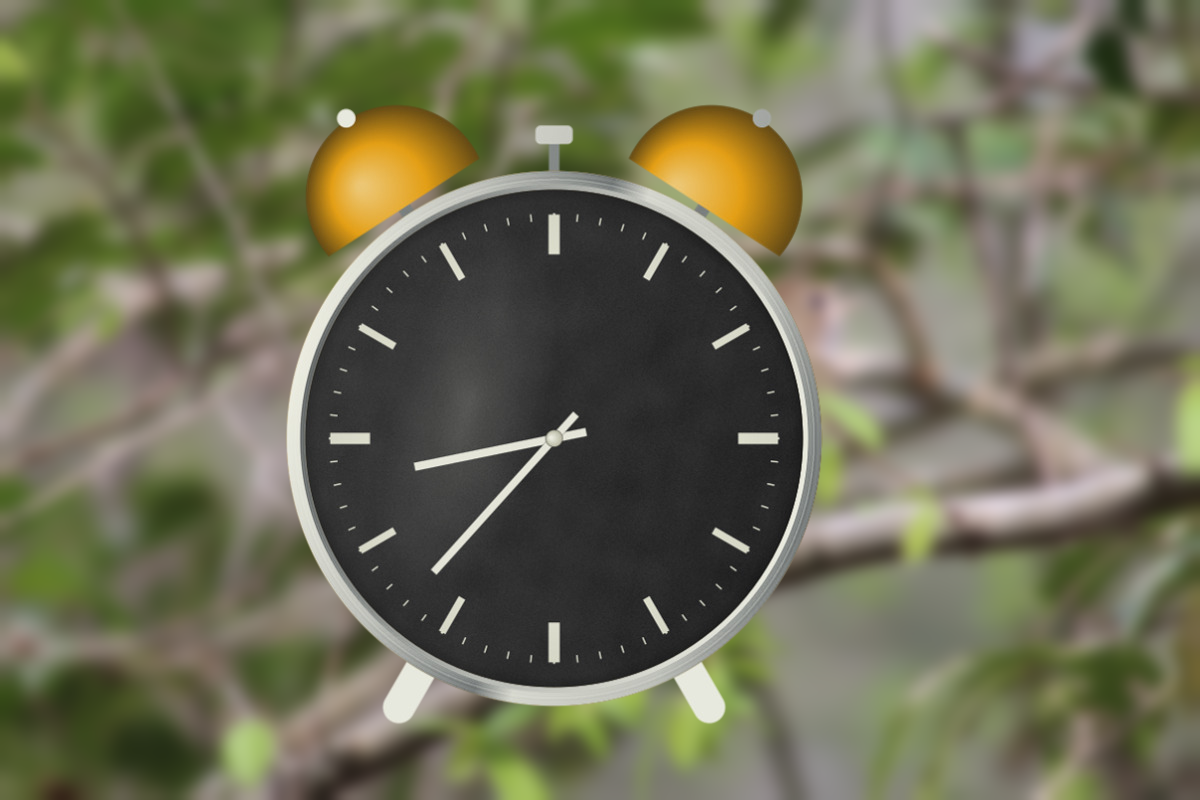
8:37
